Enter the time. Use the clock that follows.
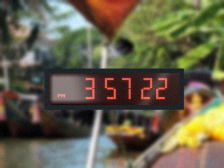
3:57:22
